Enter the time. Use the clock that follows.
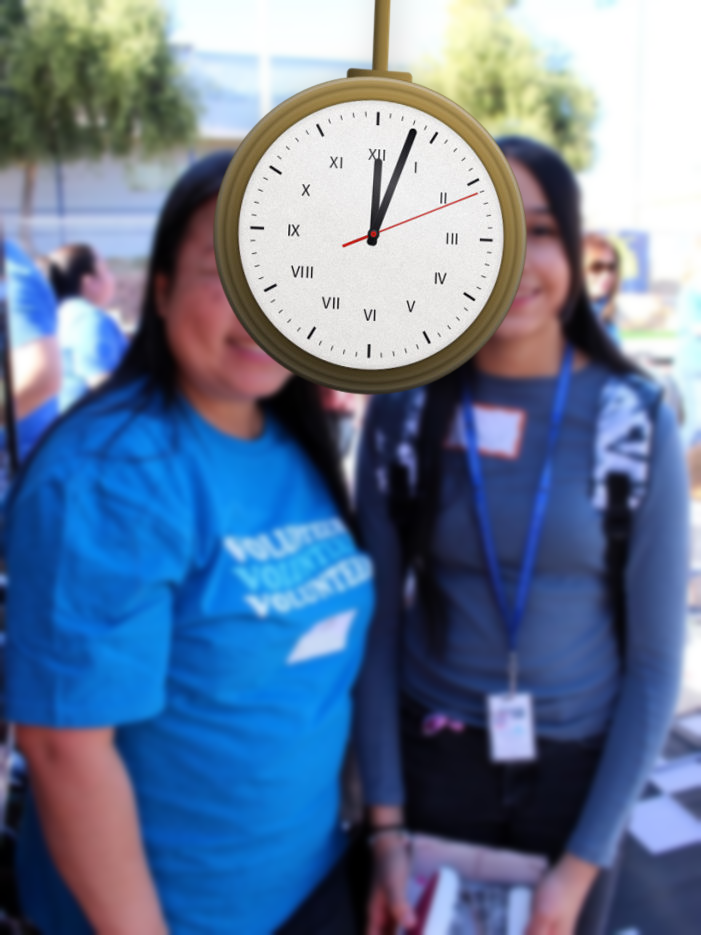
12:03:11
